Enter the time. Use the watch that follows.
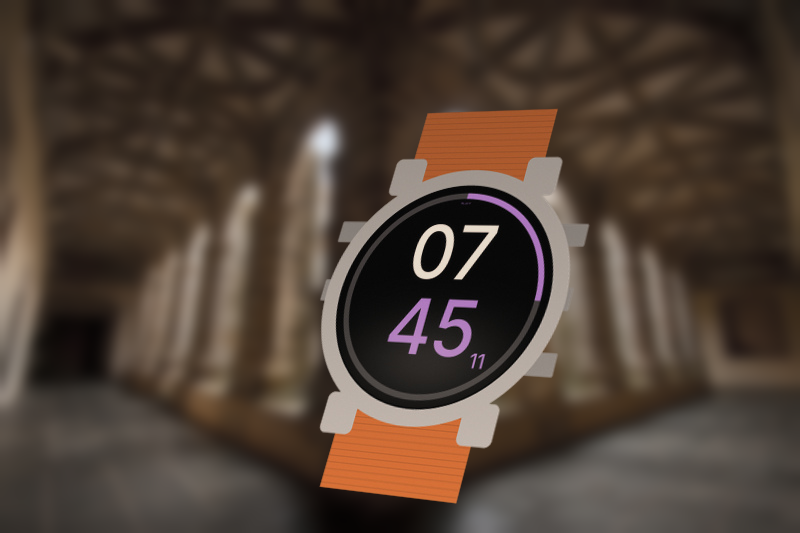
7:45:11
